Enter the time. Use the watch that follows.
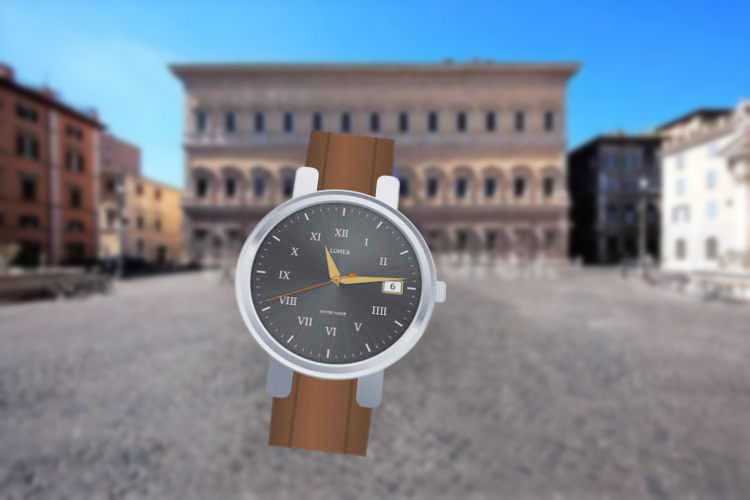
11:13:41
